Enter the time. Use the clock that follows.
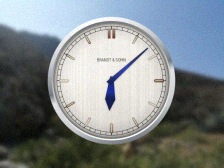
6:08
